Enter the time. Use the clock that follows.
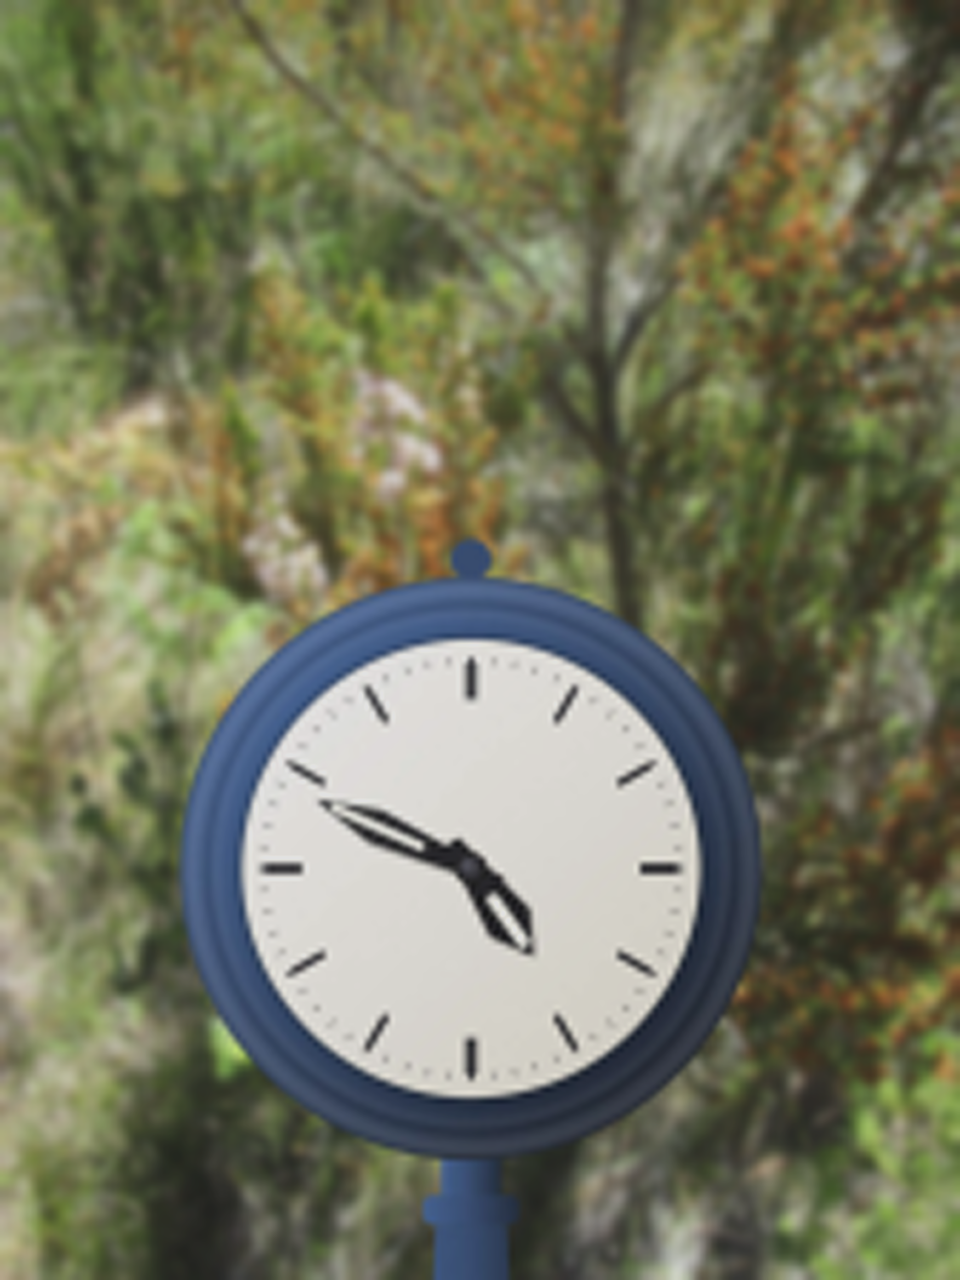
4:49
